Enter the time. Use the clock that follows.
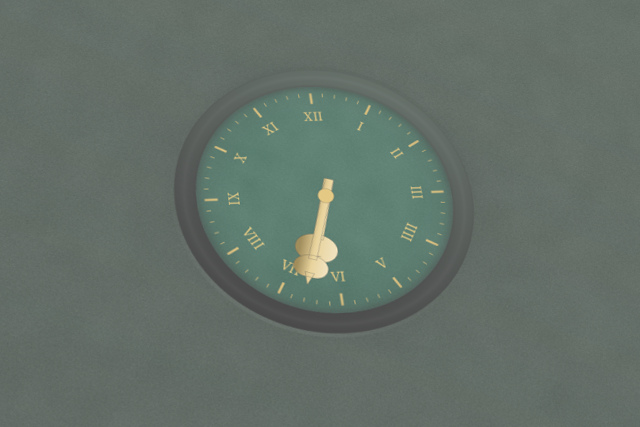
6:33
